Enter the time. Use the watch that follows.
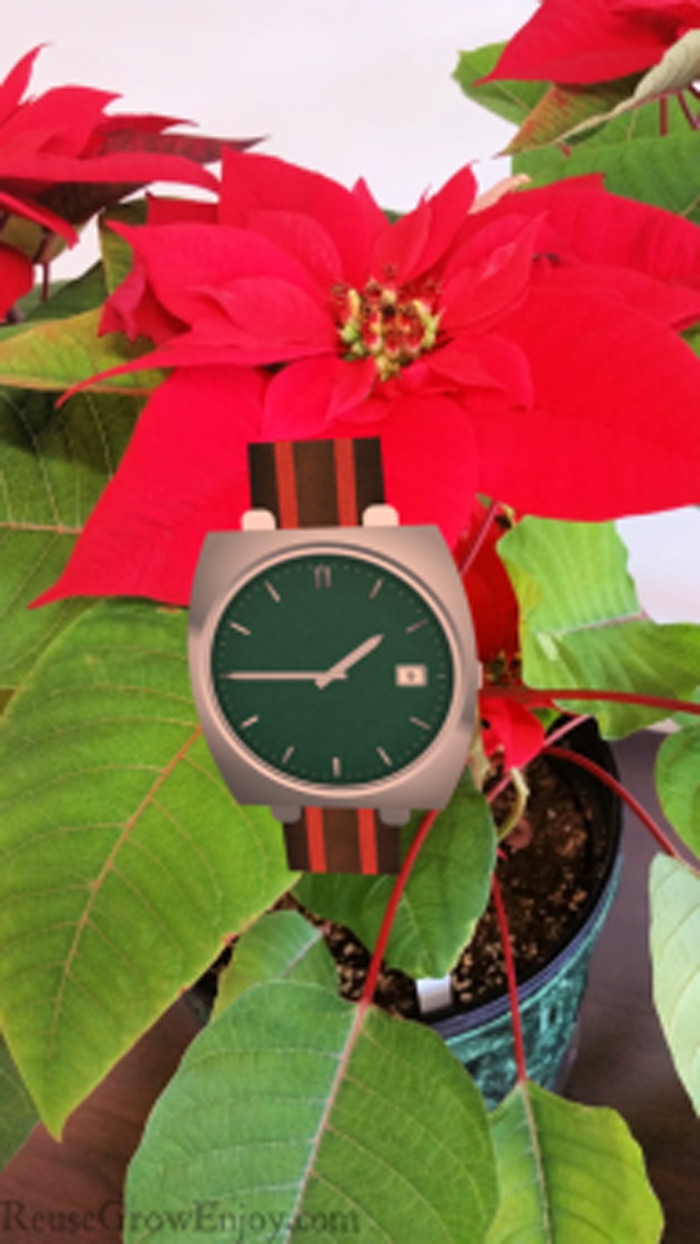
1:45
